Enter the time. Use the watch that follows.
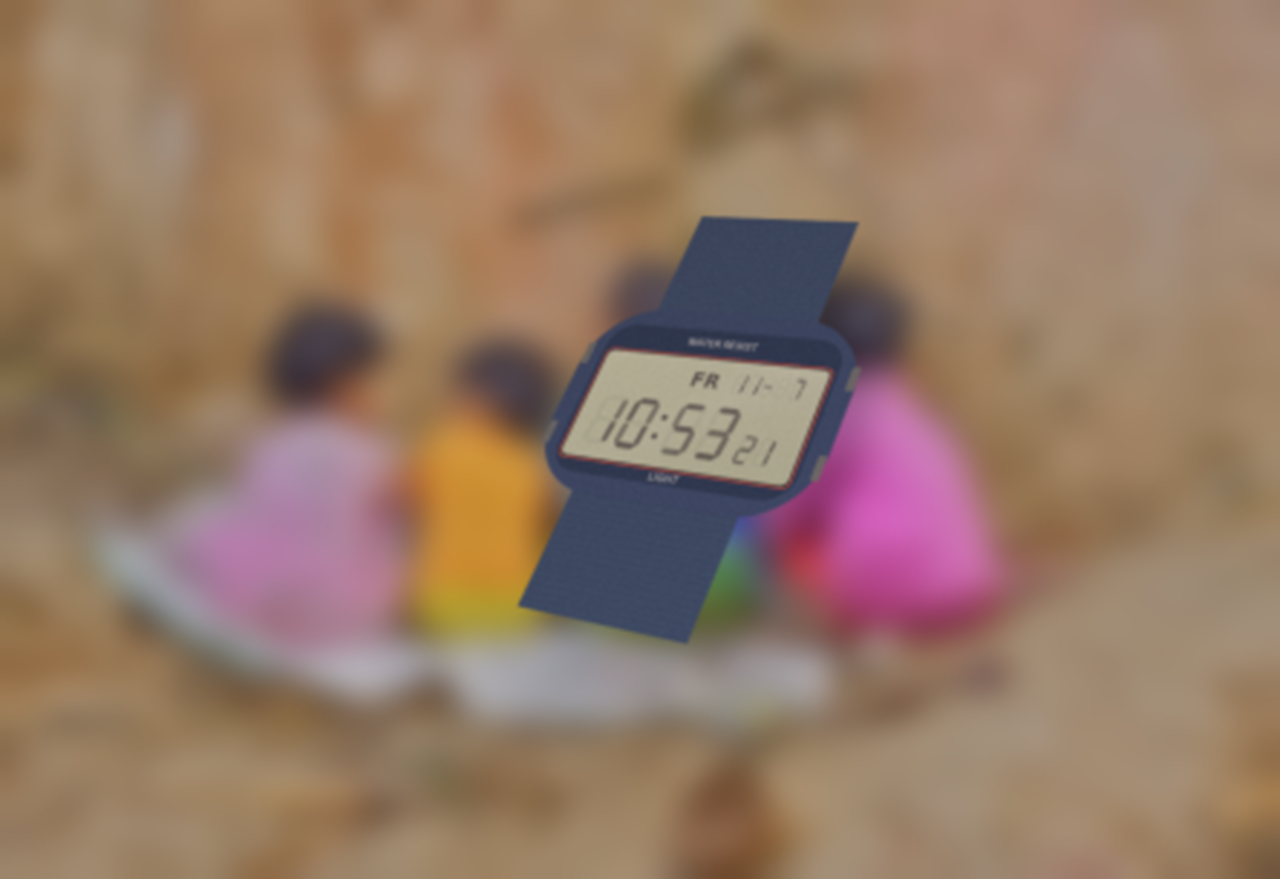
10:53:21
